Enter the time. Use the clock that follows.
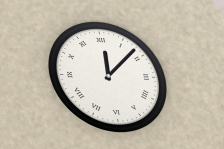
12:08
